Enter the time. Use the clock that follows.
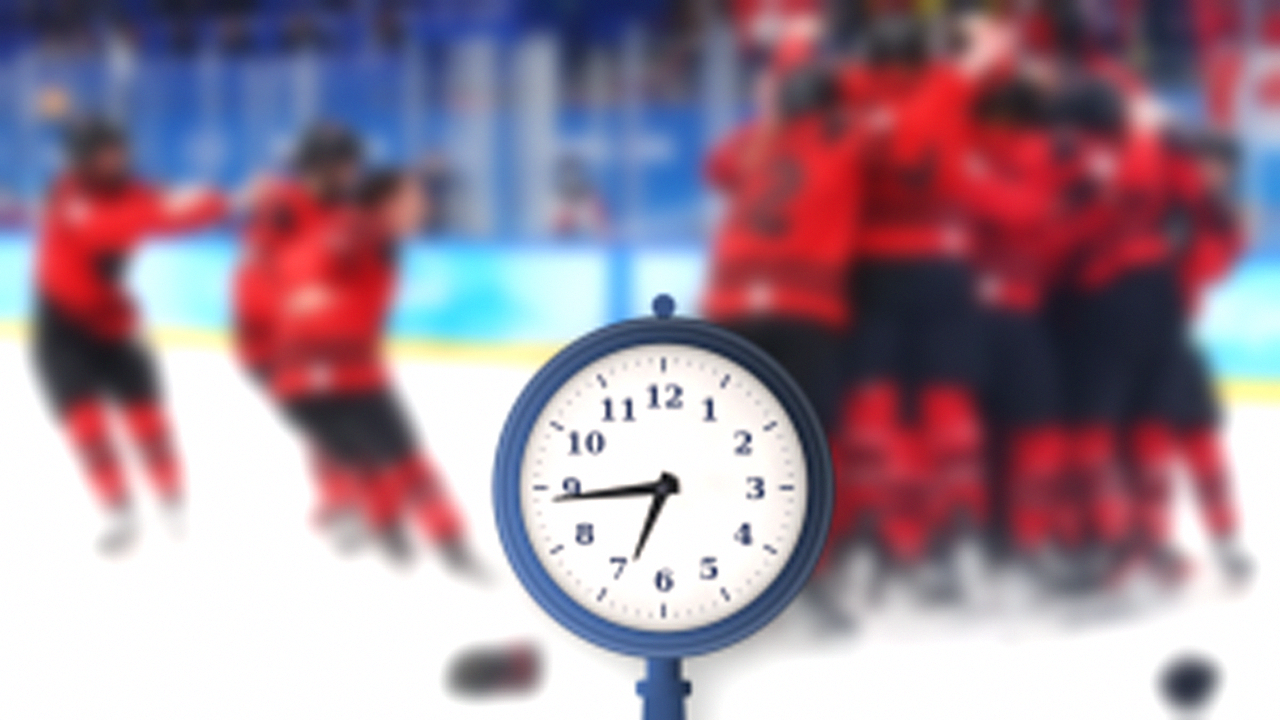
6:44
